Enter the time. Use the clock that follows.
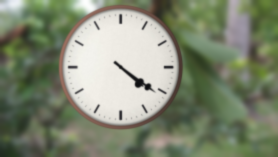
4:21
